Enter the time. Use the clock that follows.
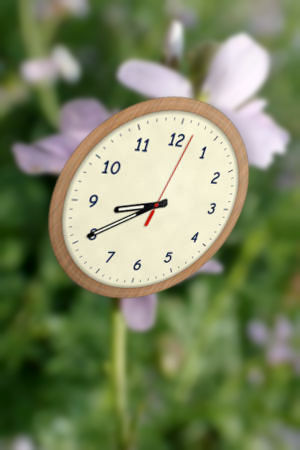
8:40:02
